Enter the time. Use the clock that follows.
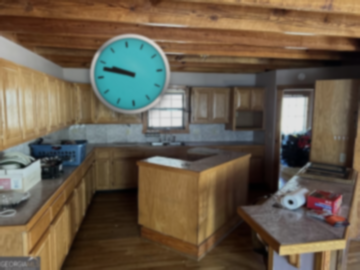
9:48
